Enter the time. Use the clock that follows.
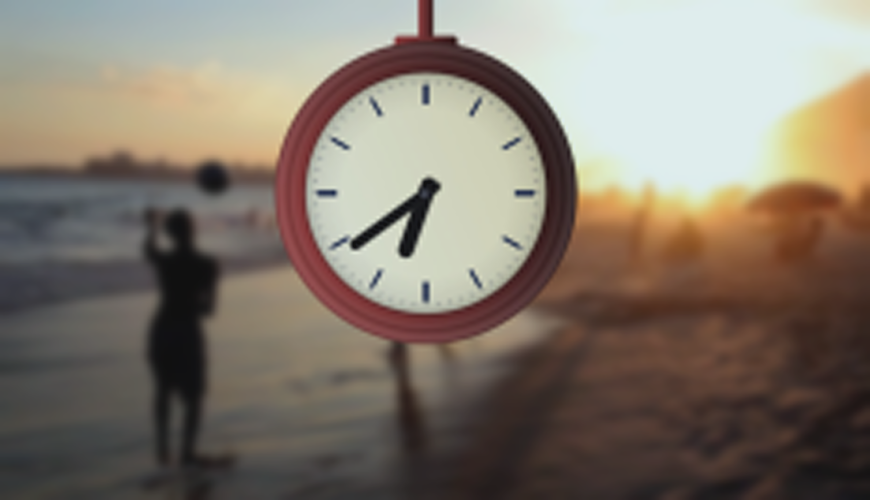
6:39
